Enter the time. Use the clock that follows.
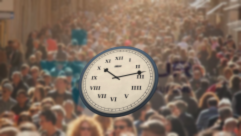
10:13
